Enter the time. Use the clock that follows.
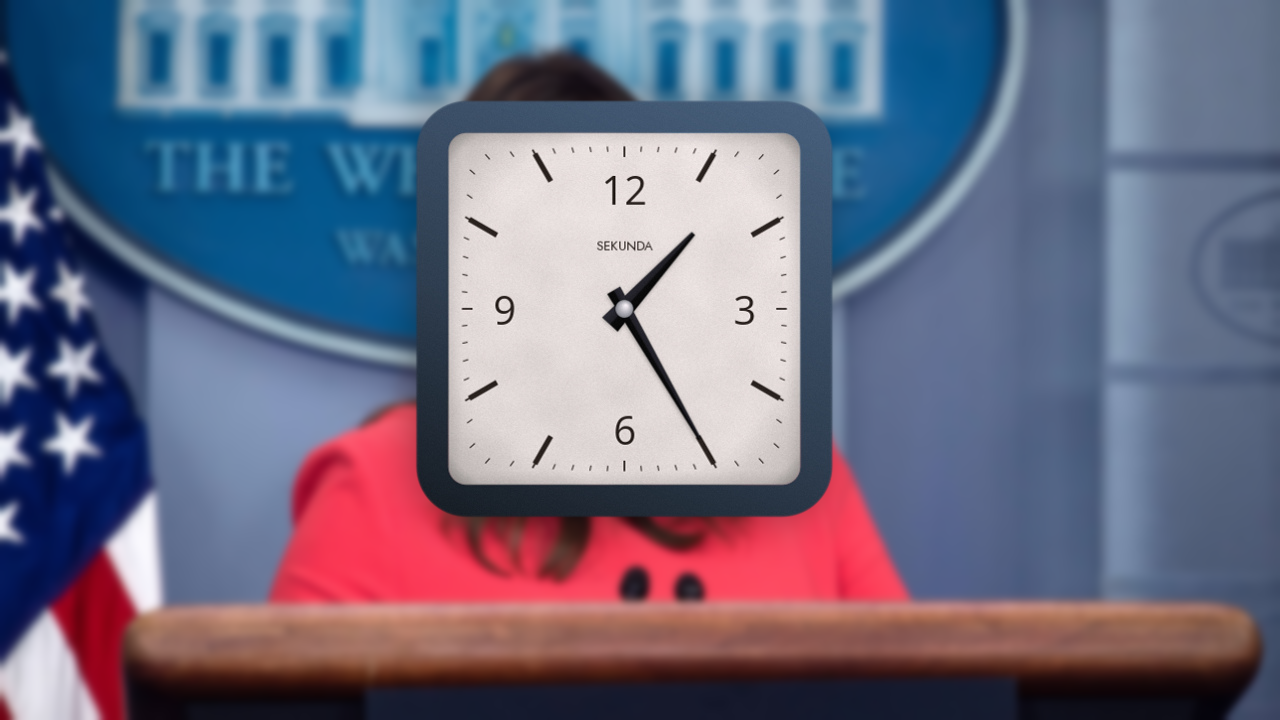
1:25
